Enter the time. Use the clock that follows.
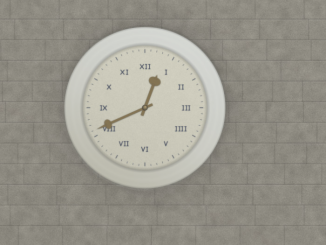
12:41
